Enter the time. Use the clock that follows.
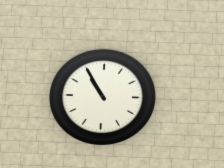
10:55
